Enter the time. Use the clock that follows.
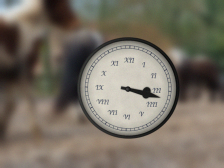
3:17
